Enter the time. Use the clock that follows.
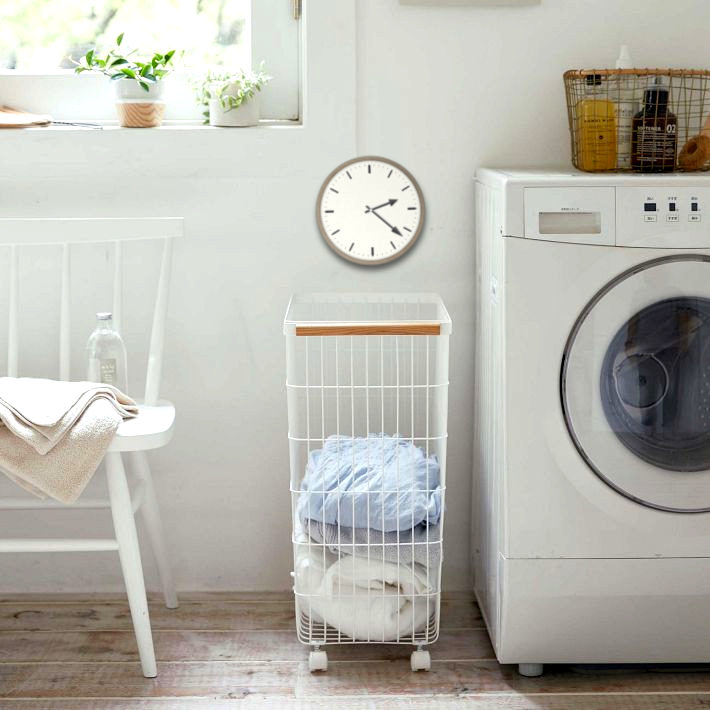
2:22
